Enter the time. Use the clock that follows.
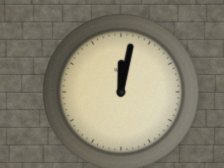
12:02
